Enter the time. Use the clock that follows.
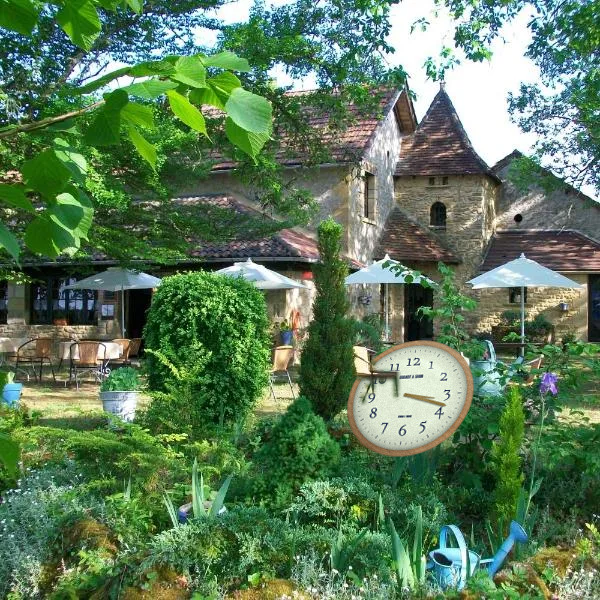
3:18
